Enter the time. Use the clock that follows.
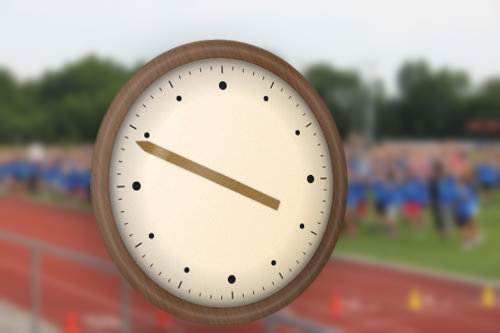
3:49
